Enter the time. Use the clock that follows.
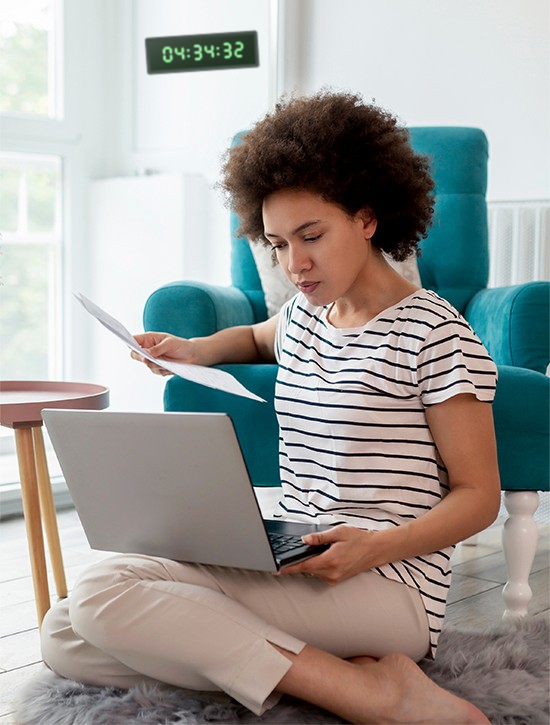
4:34:32
